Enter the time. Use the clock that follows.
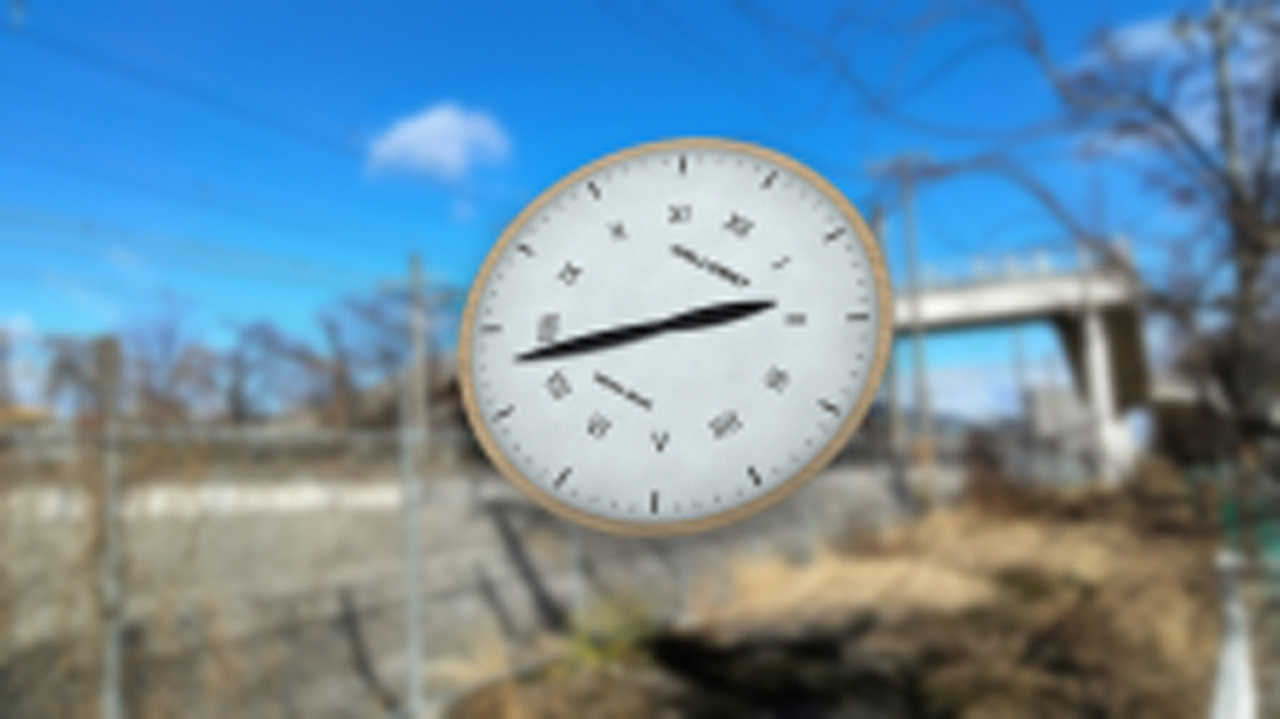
1:38
